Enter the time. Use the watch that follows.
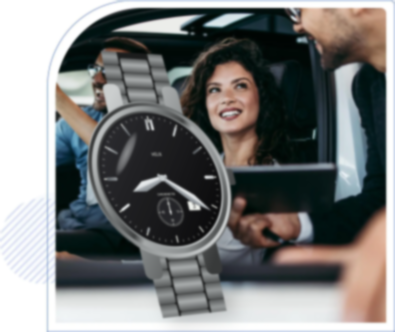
8:21
